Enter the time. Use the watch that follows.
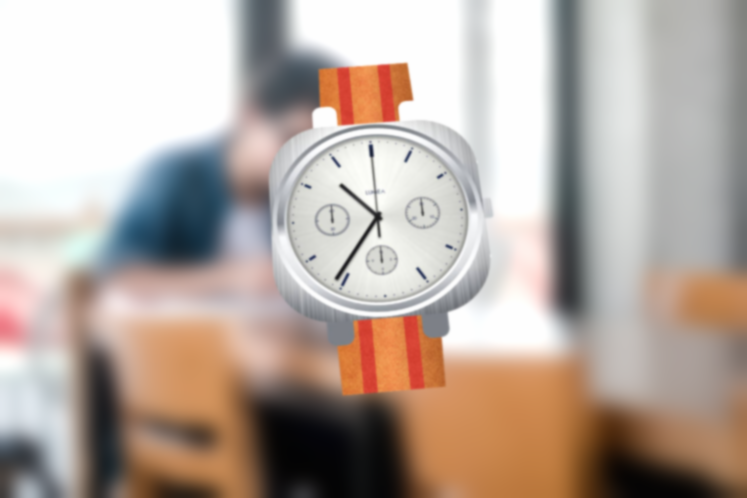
10:36
